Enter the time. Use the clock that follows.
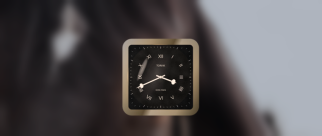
3:41
